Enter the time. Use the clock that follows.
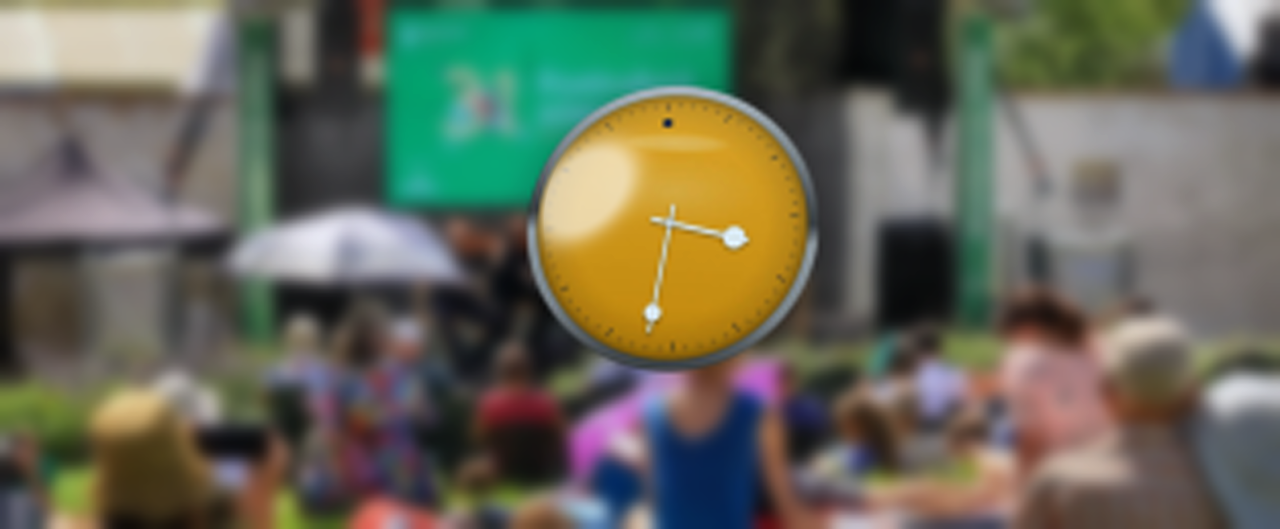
3:32
